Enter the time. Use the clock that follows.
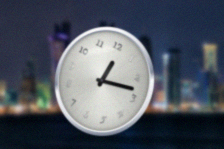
12:13
